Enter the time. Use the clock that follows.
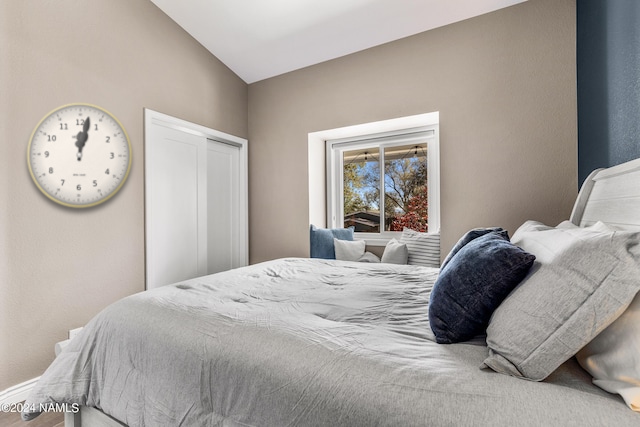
12:02
